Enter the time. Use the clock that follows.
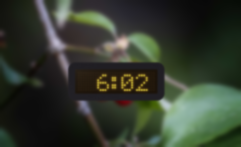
6:02
